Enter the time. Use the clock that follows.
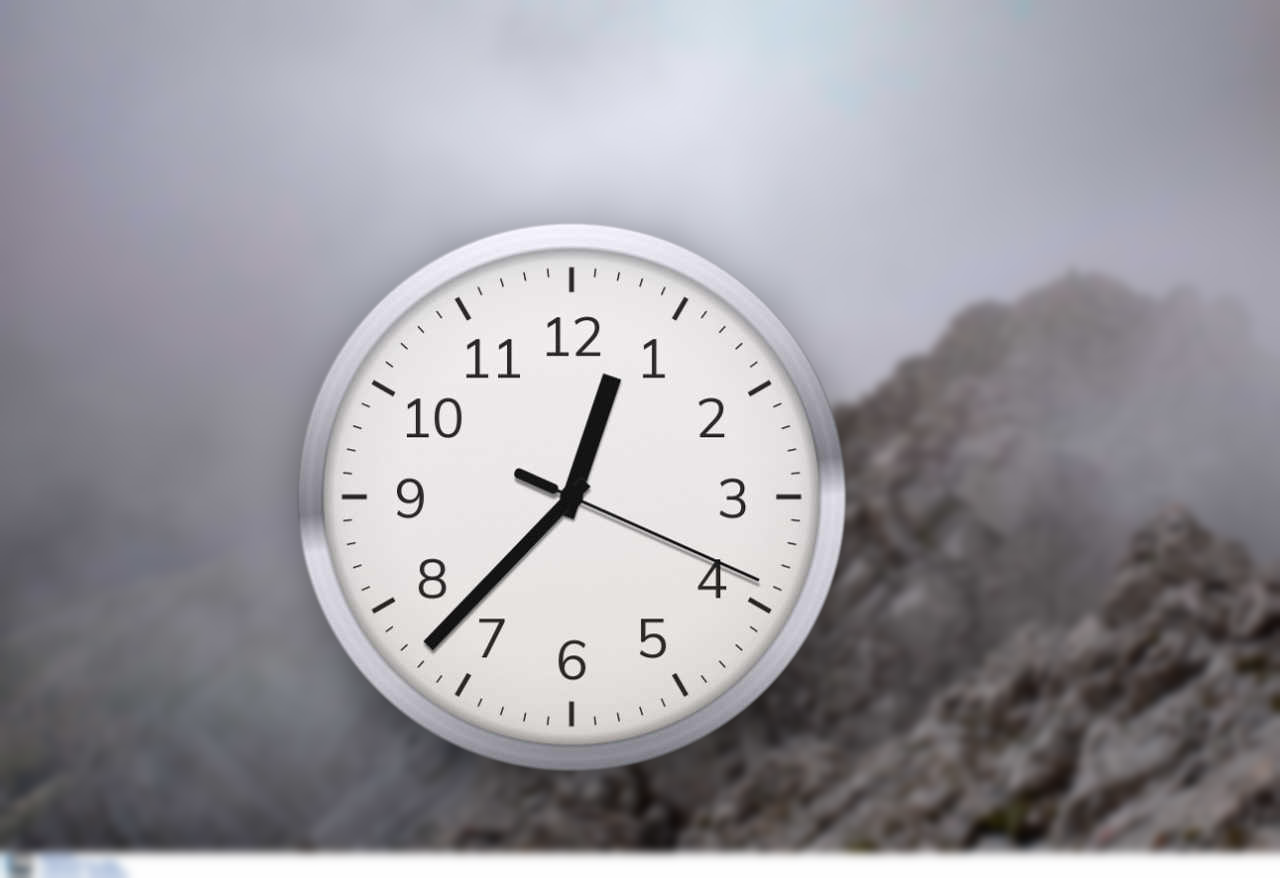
12:37:19
